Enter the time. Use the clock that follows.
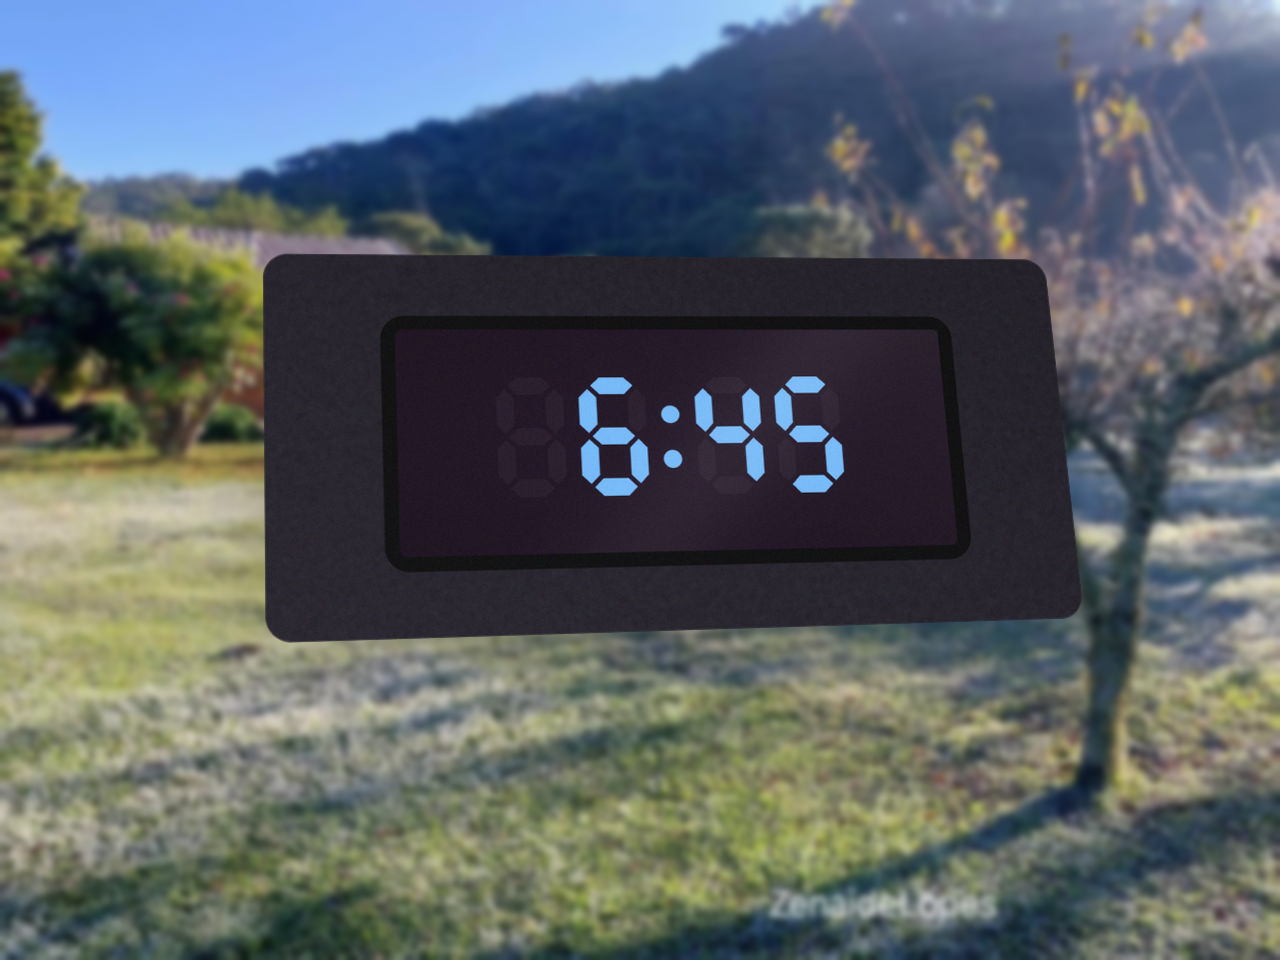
6:45
